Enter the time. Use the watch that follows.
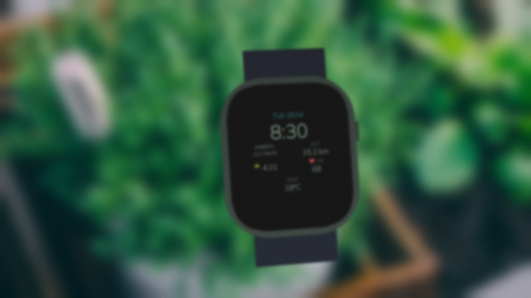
8:30
